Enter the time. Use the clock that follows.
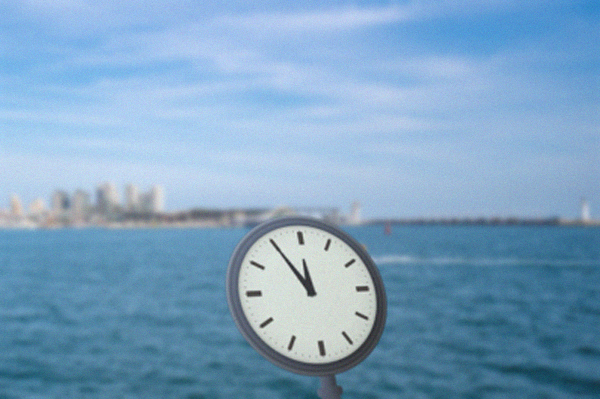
11:55
